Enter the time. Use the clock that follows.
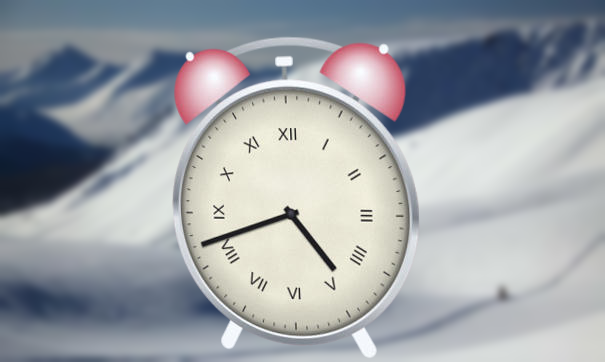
4:42
